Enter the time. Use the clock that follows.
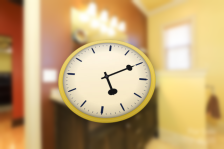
5:10
